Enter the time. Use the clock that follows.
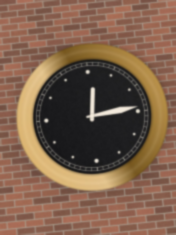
12:14
